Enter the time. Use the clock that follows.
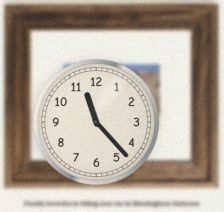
11:23
